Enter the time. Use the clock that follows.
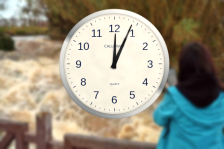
12:04
